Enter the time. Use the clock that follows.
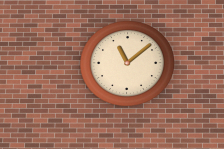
11:08
